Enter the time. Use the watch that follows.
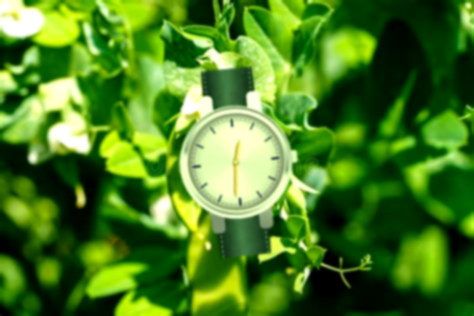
12:31
